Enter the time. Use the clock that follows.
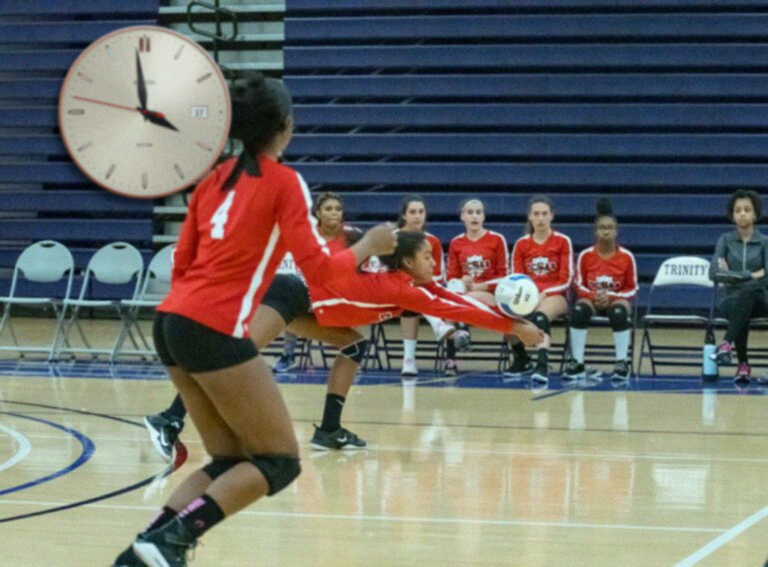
3:58:47
